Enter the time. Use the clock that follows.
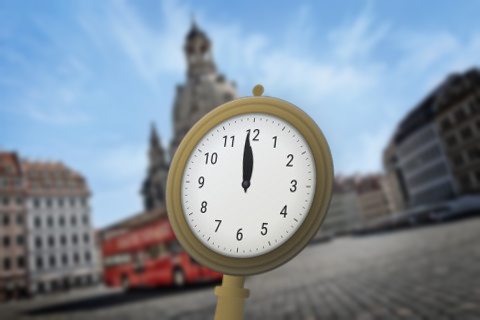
11:59
